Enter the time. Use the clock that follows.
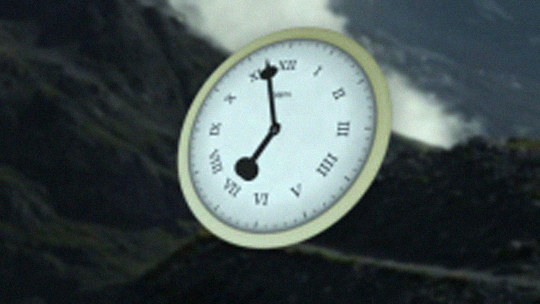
6:57
